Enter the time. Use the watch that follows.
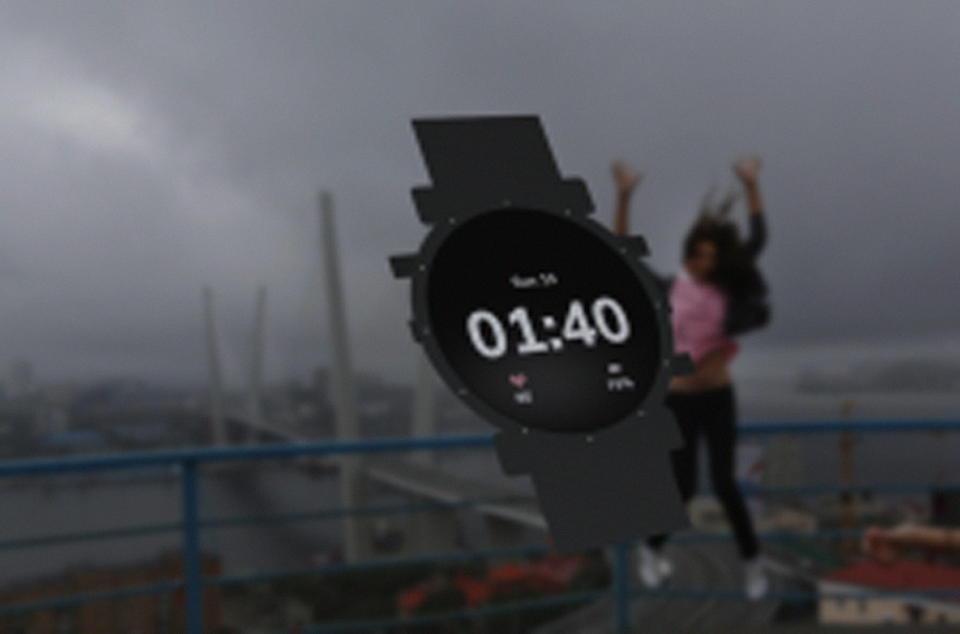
1:40
